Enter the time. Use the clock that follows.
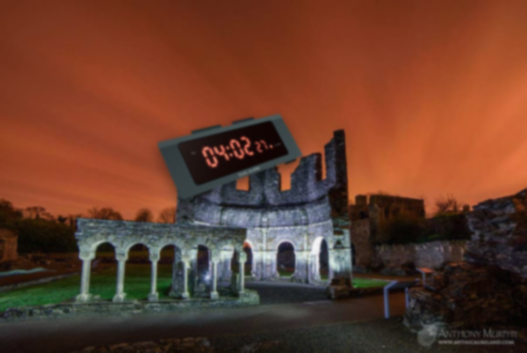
4:02
